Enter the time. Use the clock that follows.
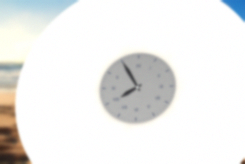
7:55
